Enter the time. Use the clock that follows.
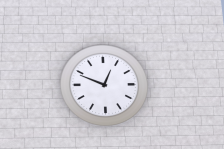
12:49
